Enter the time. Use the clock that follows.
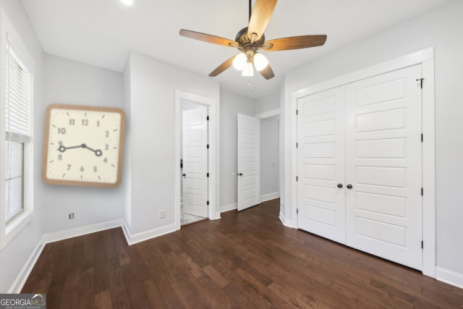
3:43
